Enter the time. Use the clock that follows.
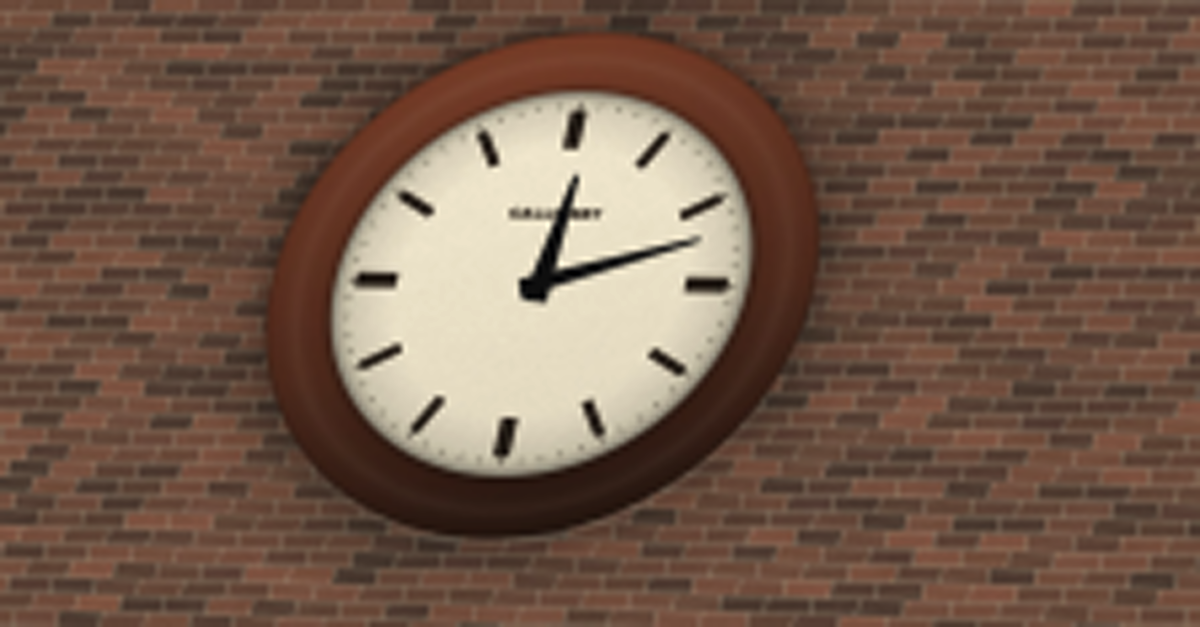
12:12
